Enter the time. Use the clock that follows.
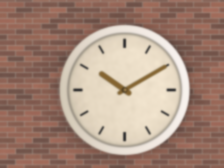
10:10
